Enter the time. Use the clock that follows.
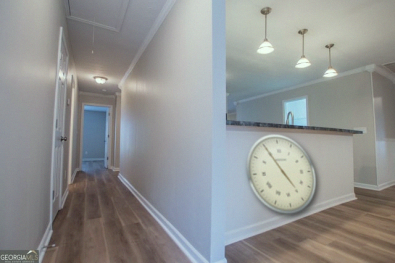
4:55
